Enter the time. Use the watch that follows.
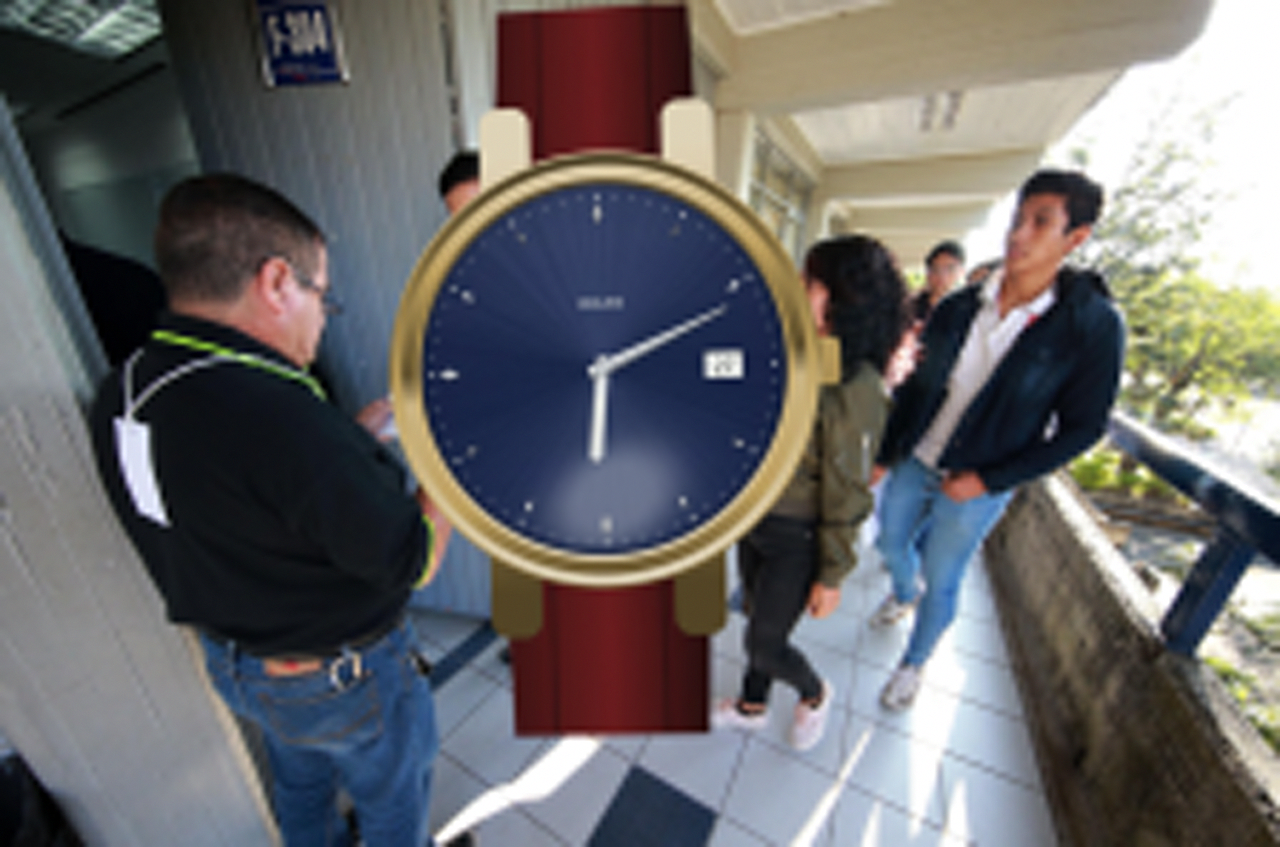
6:11
